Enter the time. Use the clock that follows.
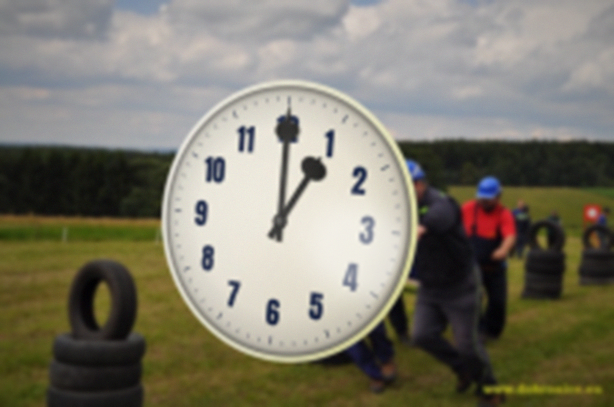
1:00
